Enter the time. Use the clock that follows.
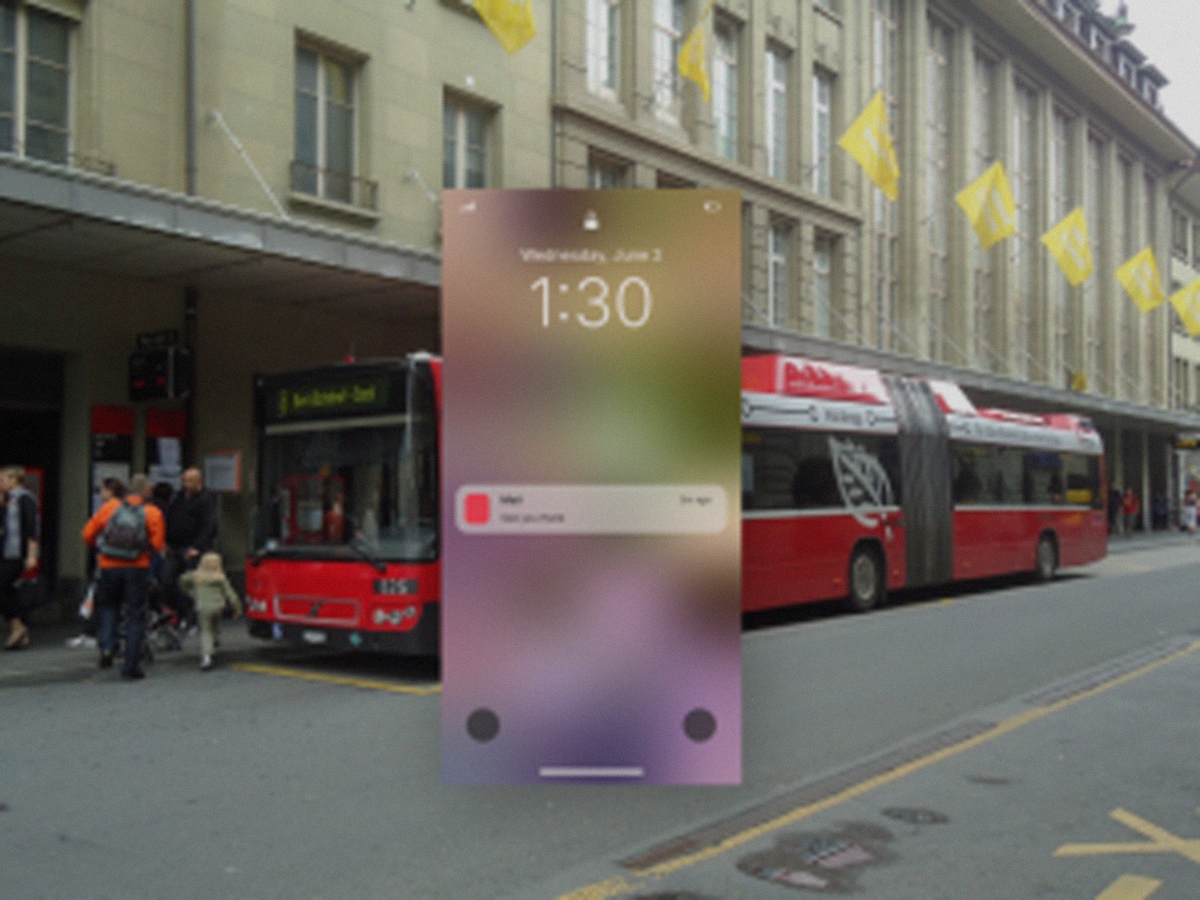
1:30
